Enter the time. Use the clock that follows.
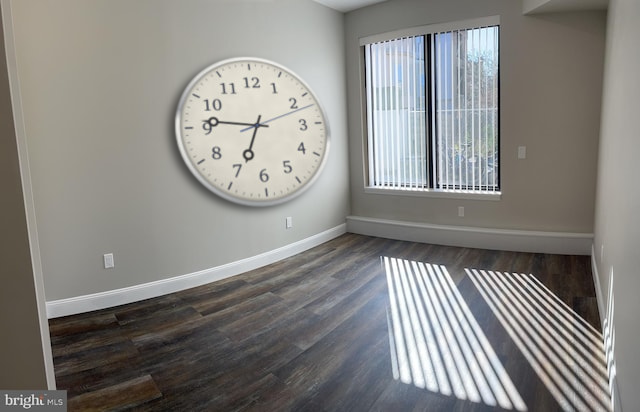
6:46:12
